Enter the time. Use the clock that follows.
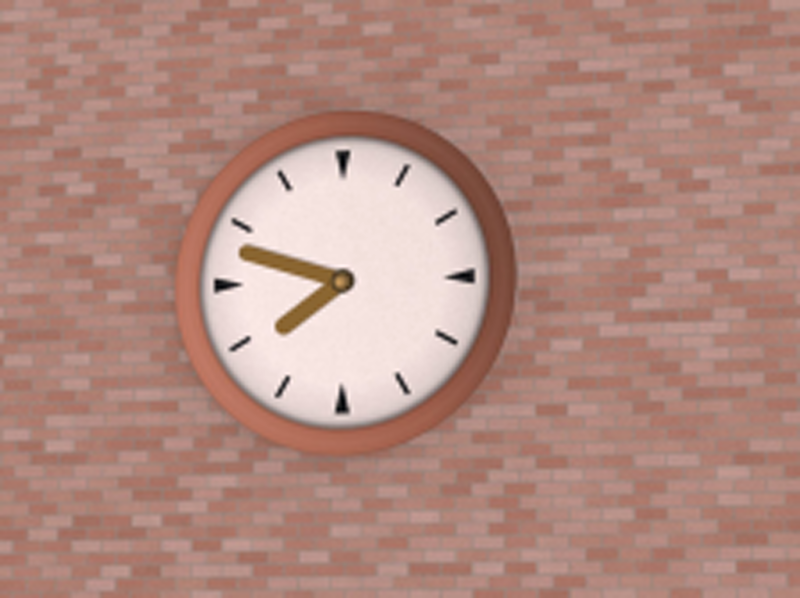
7:48
